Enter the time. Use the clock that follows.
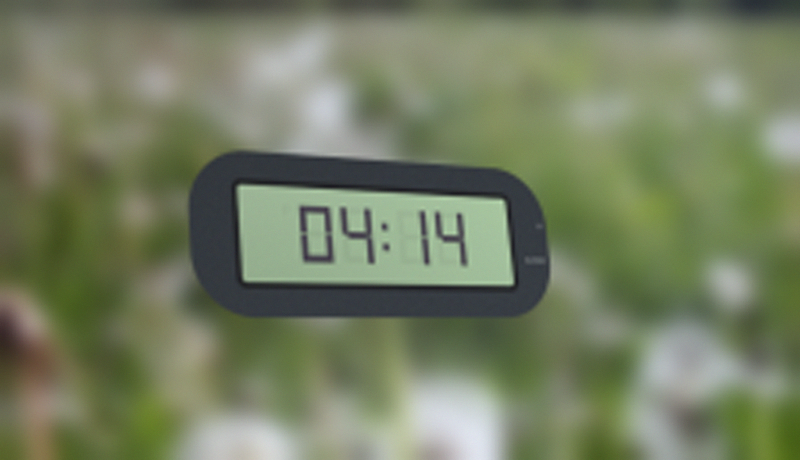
4:14
